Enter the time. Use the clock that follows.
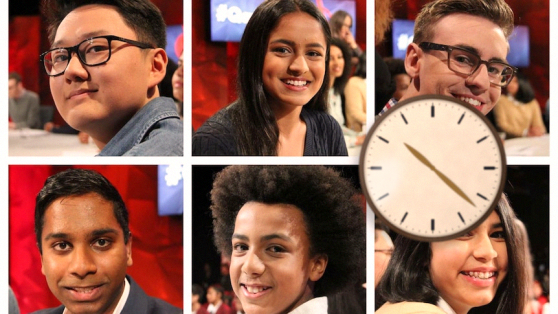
10:22
